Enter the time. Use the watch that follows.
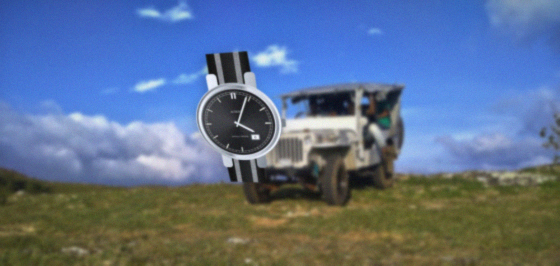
4:04
